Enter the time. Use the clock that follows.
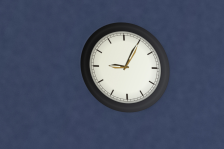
9:05
